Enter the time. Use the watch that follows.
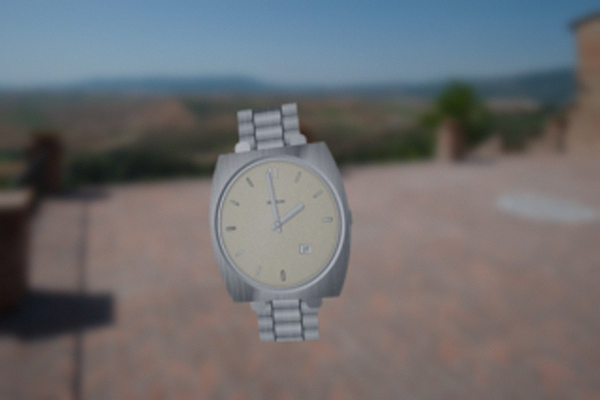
1:59
